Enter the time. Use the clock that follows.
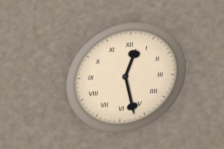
12:27
